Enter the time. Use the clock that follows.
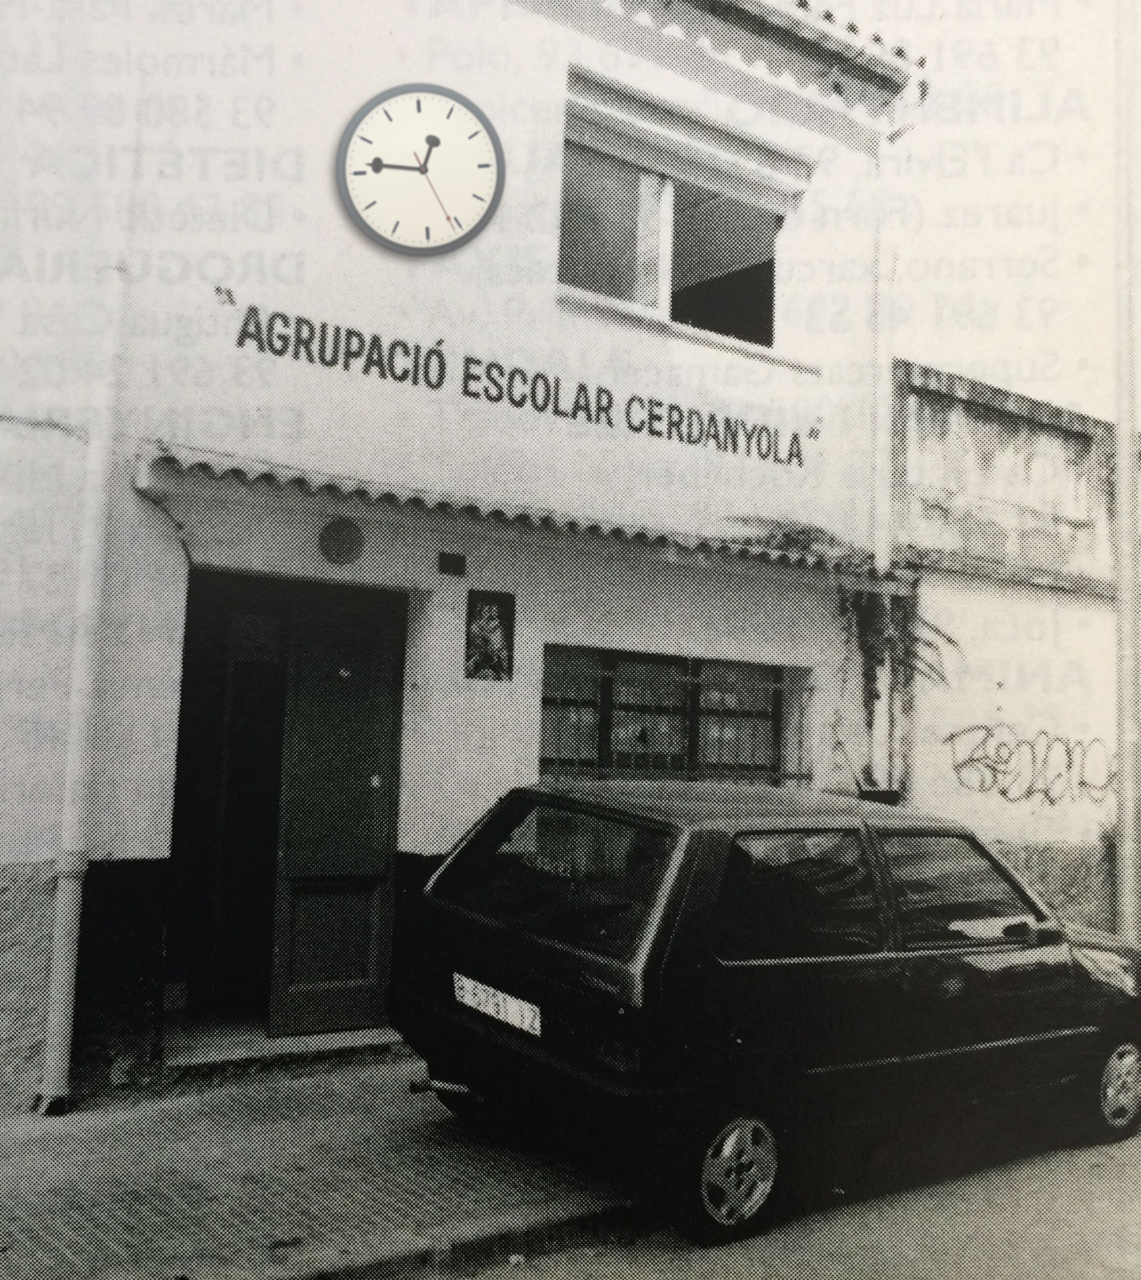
12:46:26
